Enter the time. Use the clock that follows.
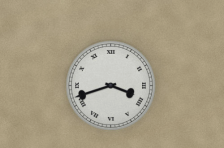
3:42
